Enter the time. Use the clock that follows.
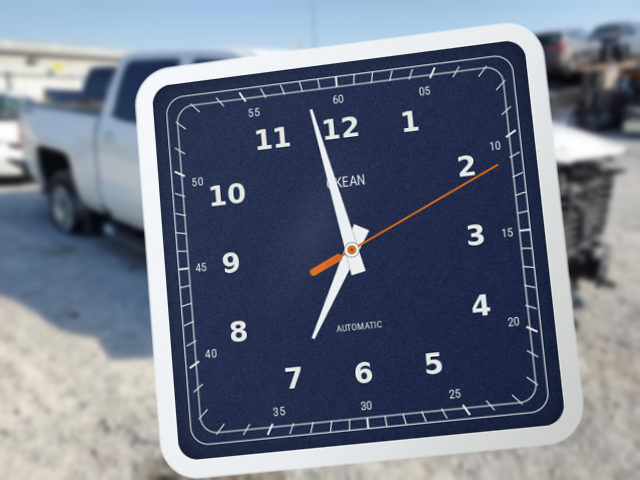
6:58:11
